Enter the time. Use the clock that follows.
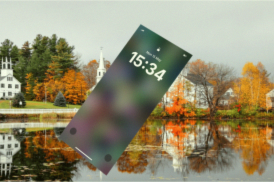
15:34
